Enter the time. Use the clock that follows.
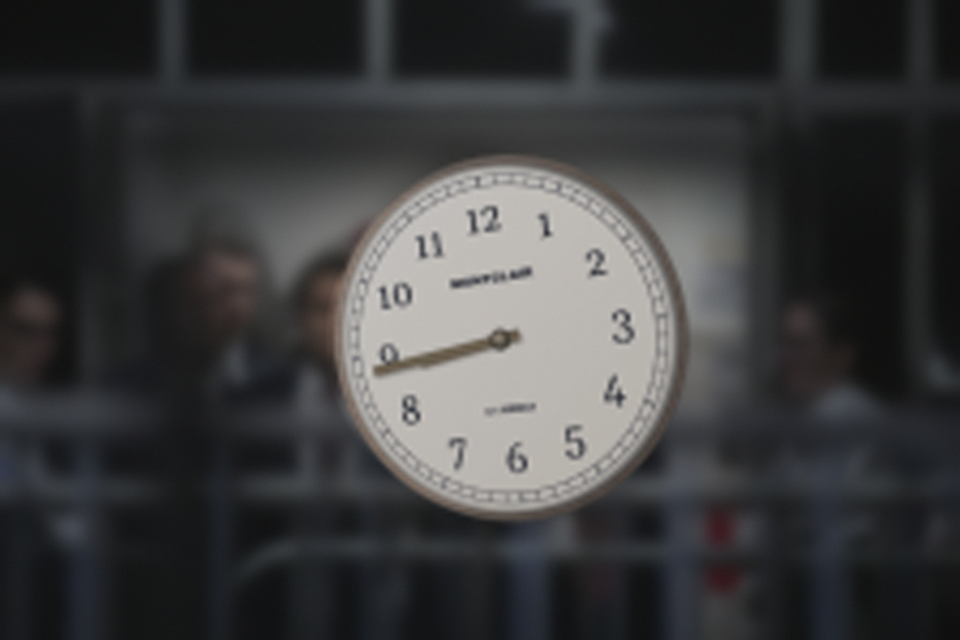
8:44
